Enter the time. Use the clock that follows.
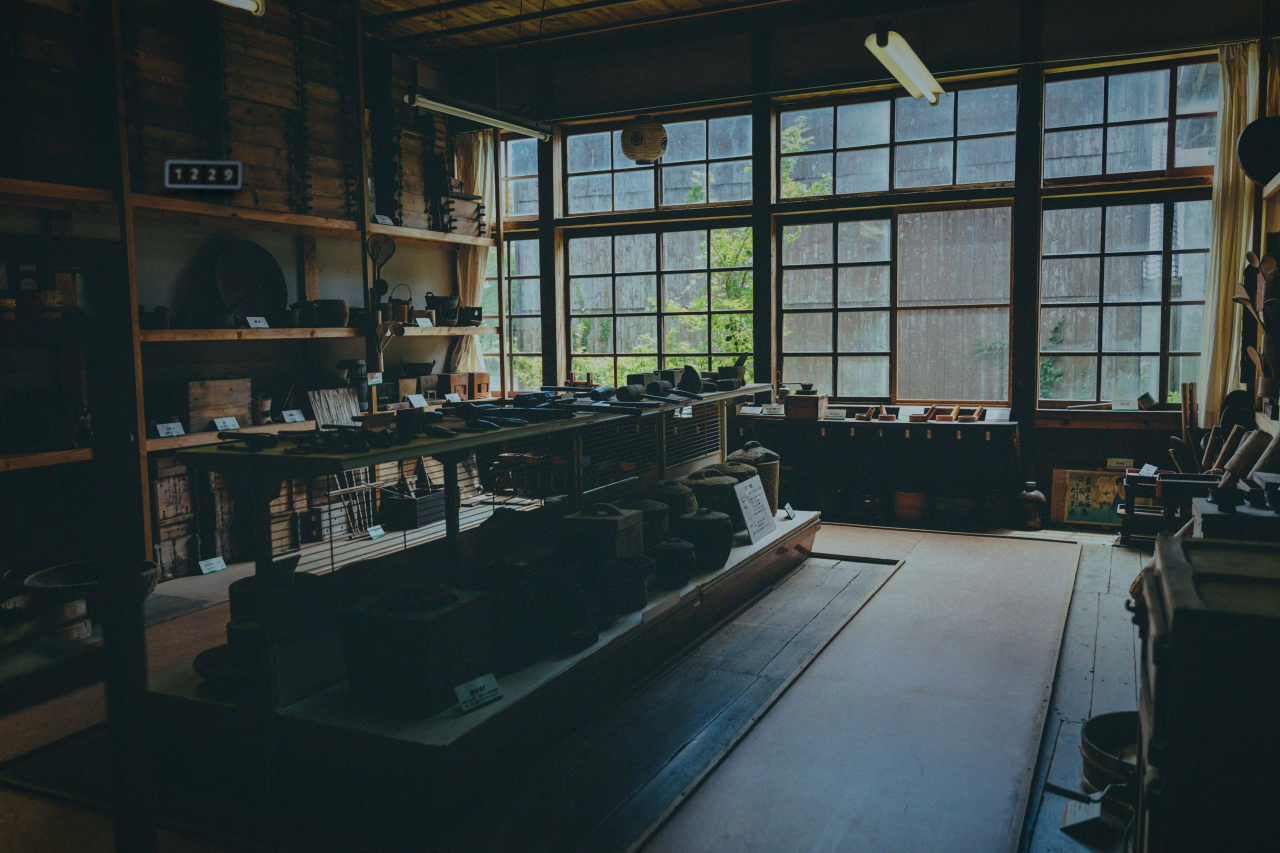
12:29
